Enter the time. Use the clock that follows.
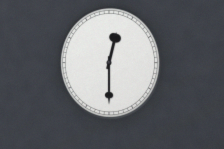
12:30
